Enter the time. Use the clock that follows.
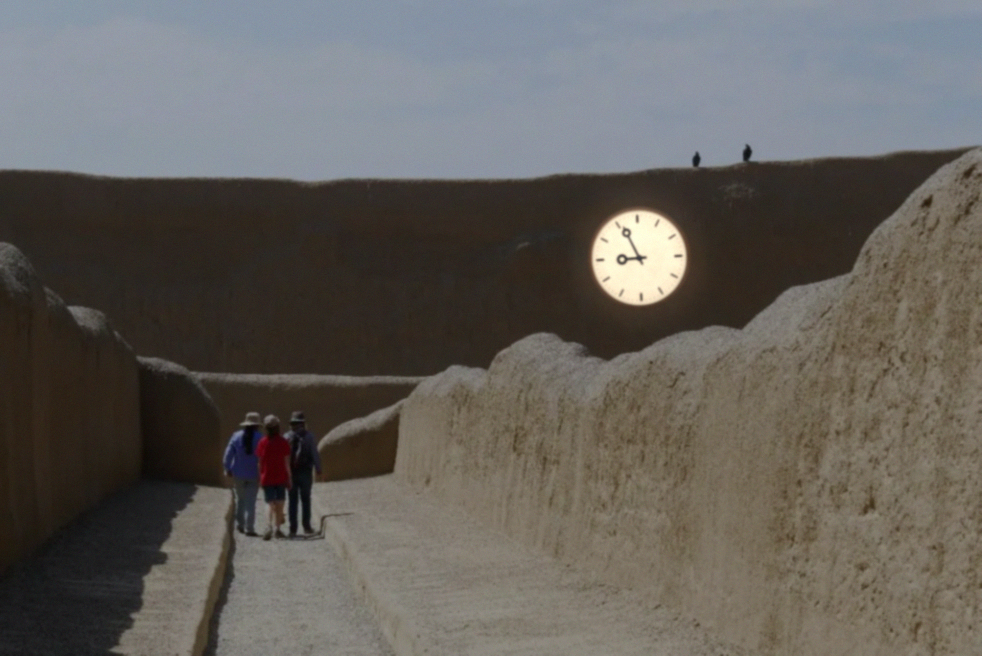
8:56
